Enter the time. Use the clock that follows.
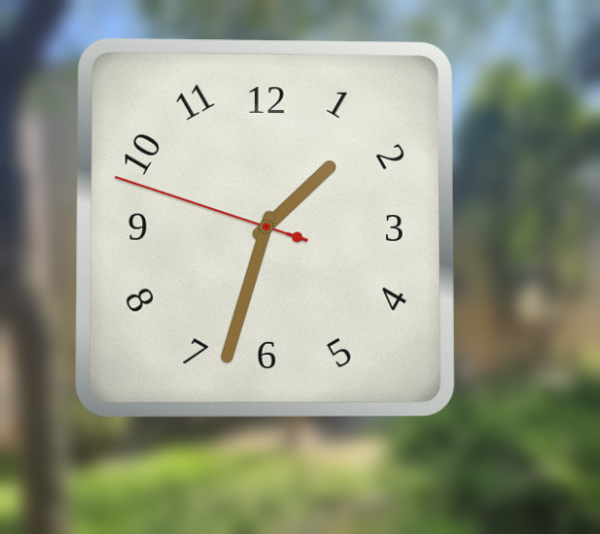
1:32:48
